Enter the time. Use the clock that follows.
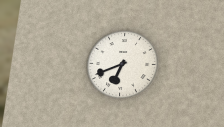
6:41
